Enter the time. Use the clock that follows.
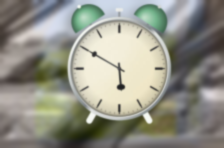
5:50
